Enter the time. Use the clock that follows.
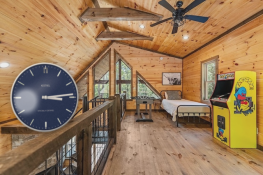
3:14
